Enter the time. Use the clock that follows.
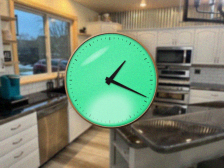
1:19
